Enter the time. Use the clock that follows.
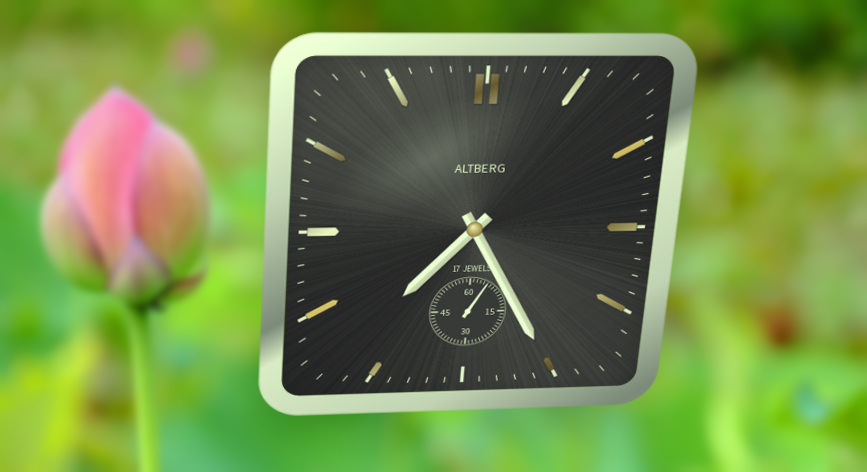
7:25:05
